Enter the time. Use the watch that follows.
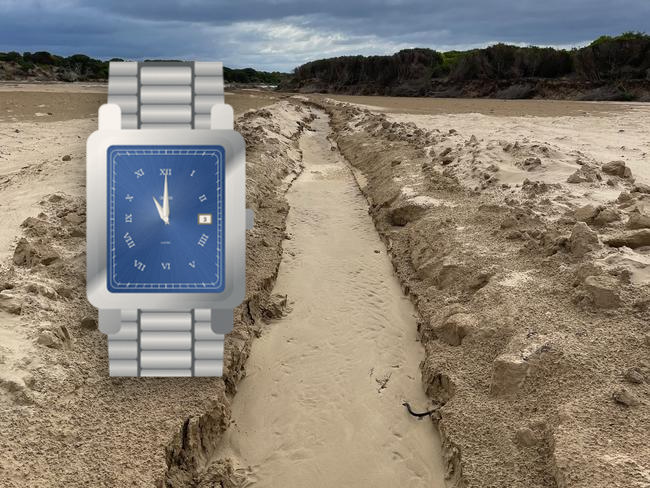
11:00
